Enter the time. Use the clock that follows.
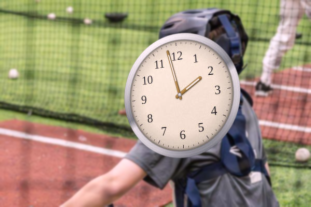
1:58
